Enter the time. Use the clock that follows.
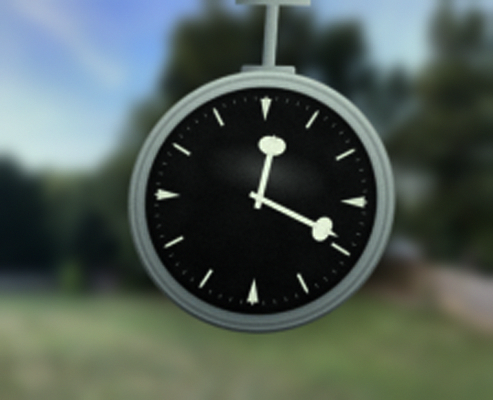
12:19
